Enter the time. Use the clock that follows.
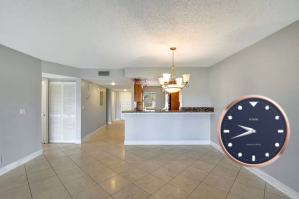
9:42
